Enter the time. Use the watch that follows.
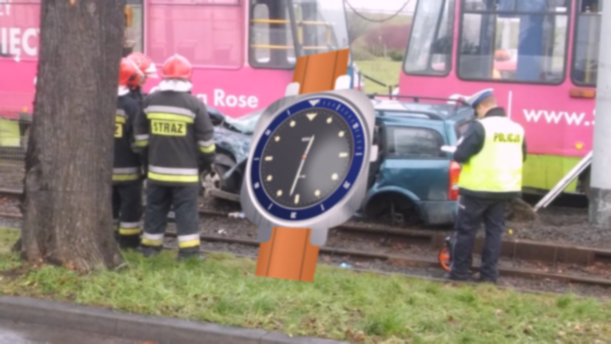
12:32
